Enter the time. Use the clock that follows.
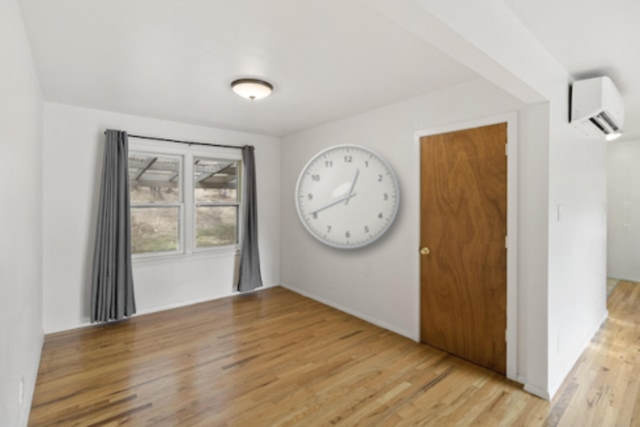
12:41
